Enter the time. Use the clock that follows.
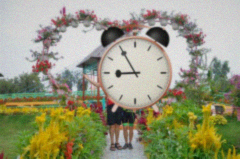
8:55
